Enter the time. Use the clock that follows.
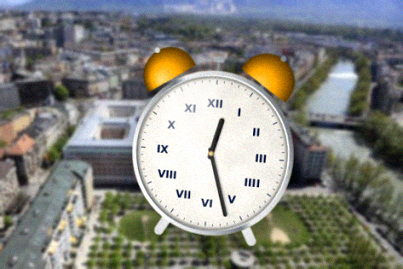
12:27
